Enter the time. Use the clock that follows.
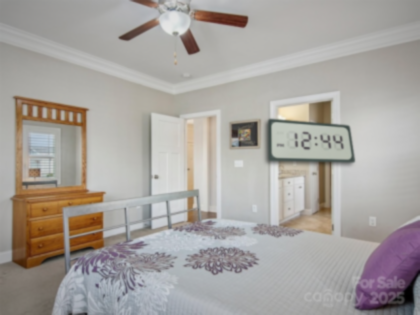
12:44
